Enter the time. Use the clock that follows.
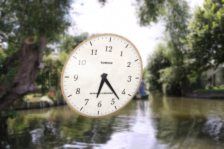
6:23
